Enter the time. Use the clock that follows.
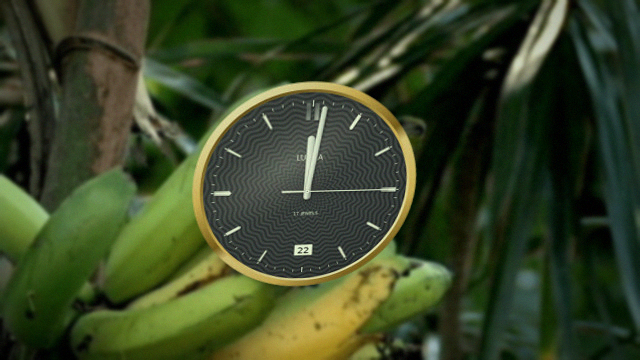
12:01:15
